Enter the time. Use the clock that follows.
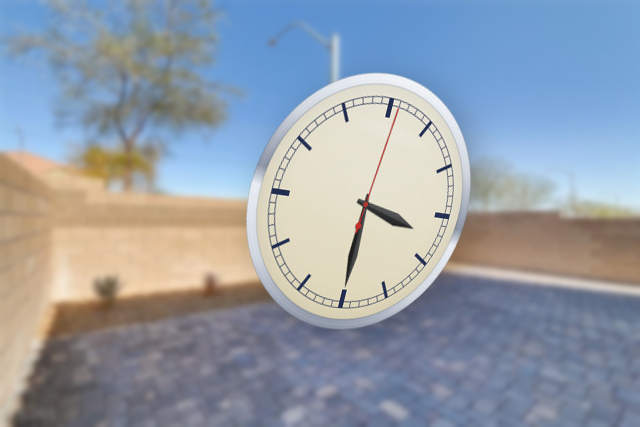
3:30:01
